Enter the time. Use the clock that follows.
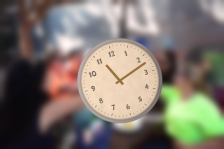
11:12
